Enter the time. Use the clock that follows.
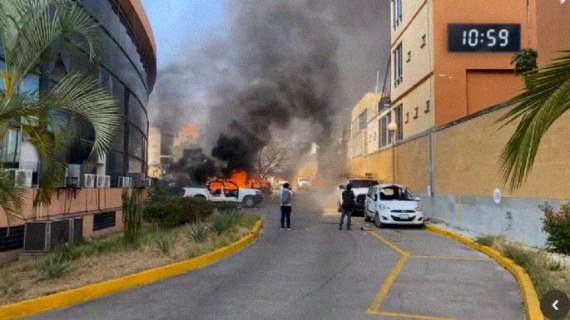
10:59
